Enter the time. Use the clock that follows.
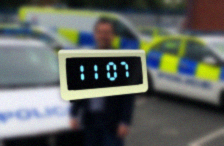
11:07
